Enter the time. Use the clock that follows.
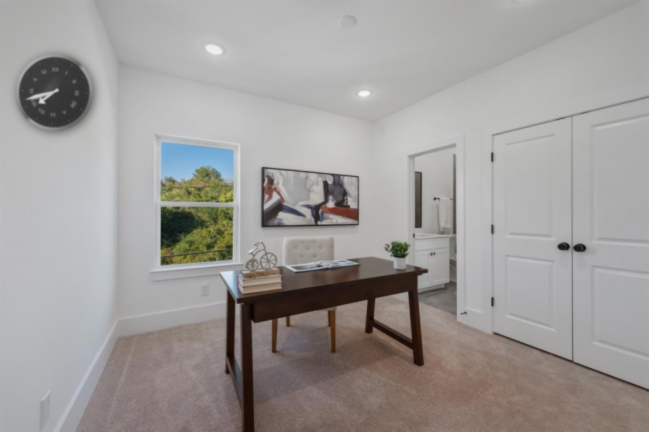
7:42
